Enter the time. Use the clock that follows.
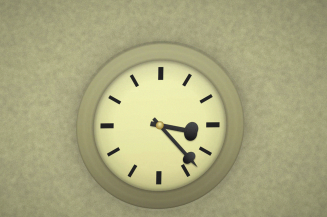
3:23
